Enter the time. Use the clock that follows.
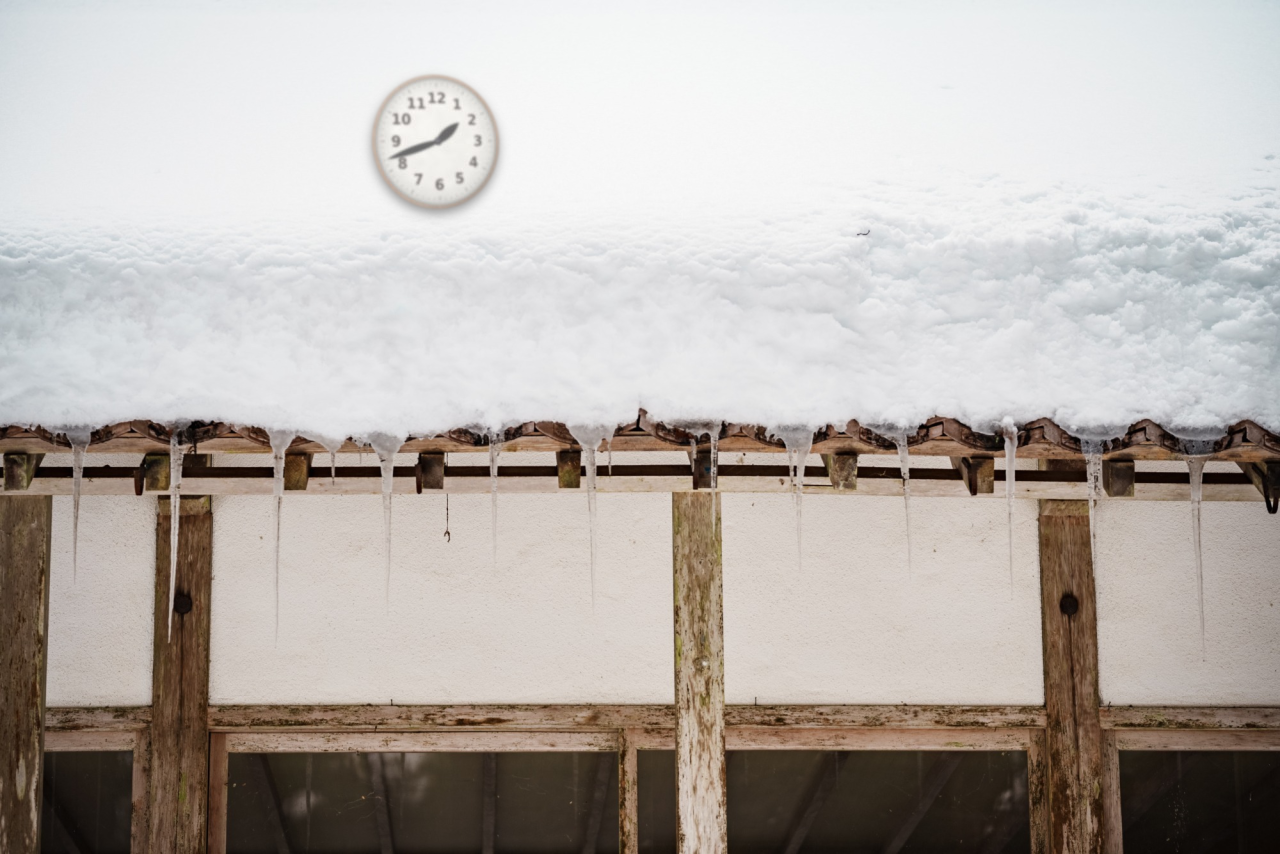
1:42
